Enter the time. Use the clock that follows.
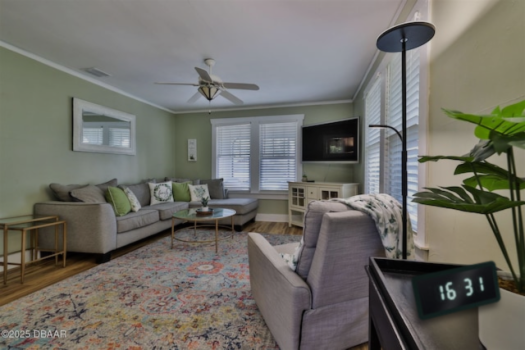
16:31
